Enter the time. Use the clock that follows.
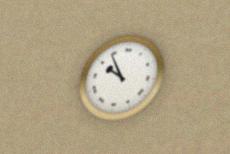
9:54
